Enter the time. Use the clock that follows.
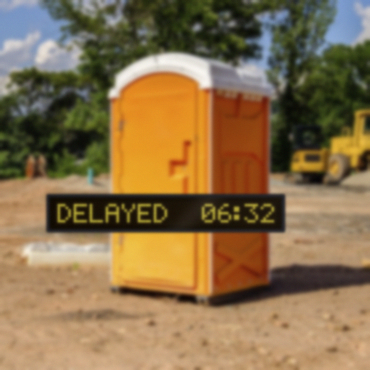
6:32
